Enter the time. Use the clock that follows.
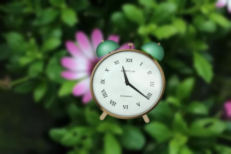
11:21
